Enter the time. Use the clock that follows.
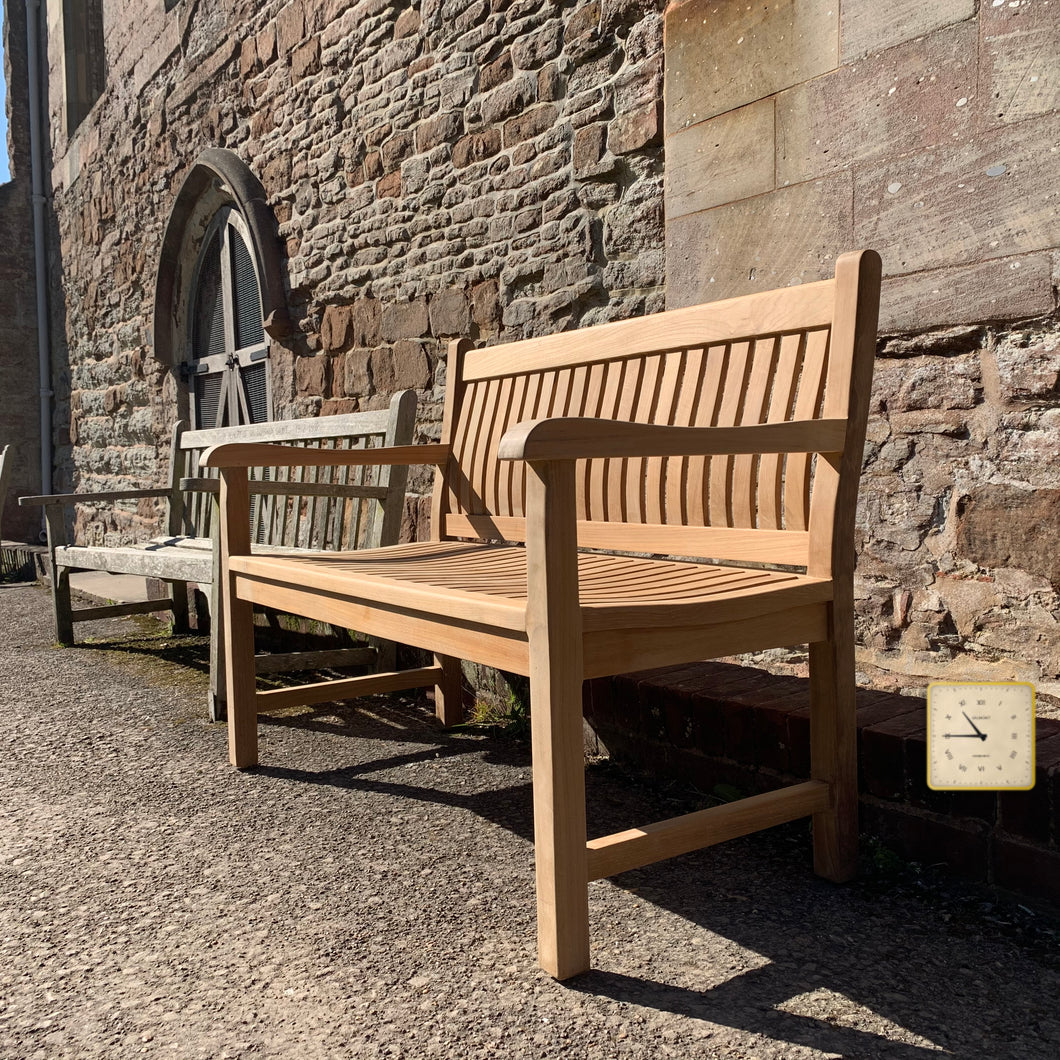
10:45
